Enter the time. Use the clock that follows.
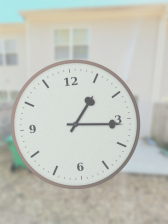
1:16
